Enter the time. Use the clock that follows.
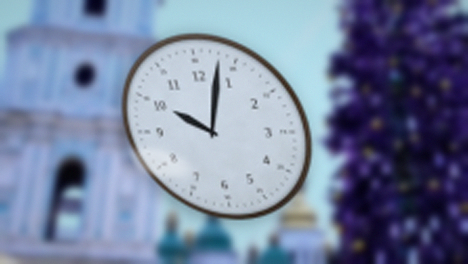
10:03
